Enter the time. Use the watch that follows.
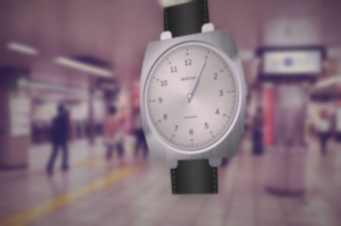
1:05
